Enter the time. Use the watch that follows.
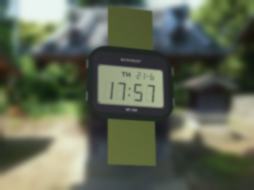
17:57
